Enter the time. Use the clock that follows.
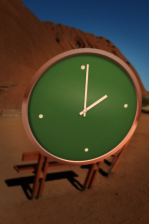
2:01
